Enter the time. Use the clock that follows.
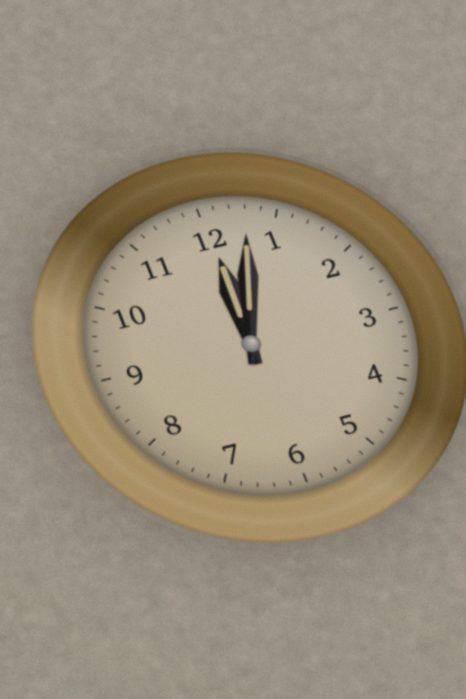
12:03
